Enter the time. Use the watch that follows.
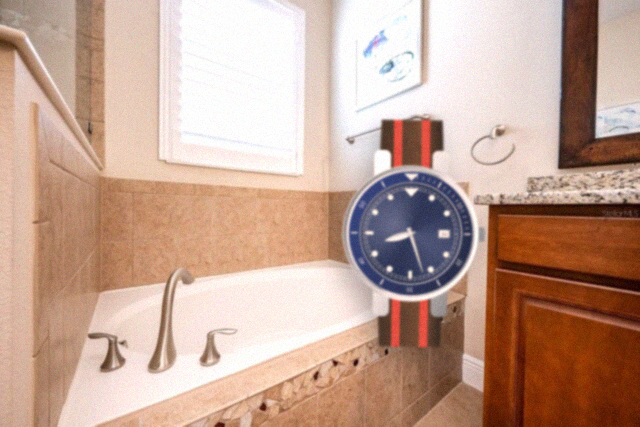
8:27
